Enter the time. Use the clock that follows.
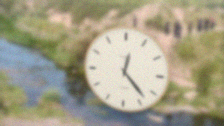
12:23
